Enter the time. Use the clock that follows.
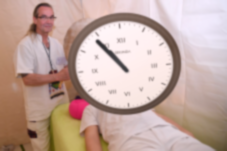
10:54
